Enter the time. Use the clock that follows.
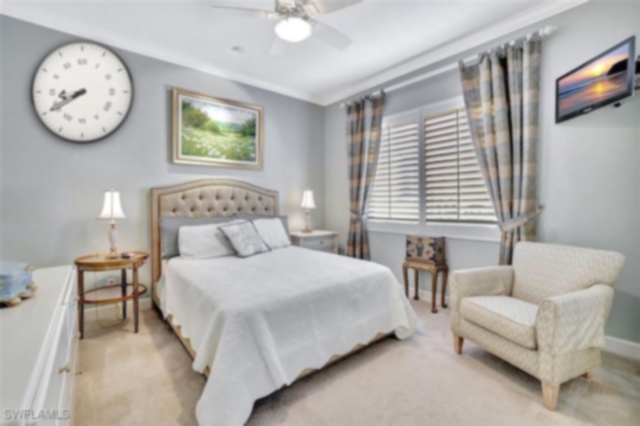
8:40
